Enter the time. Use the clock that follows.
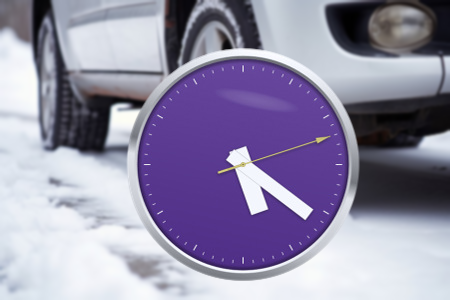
5:21:12
